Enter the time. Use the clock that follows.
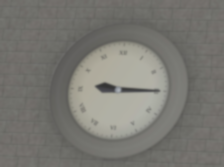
9:15
